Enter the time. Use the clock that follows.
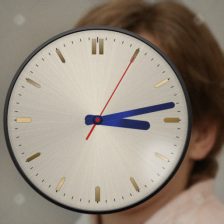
3:13:05
